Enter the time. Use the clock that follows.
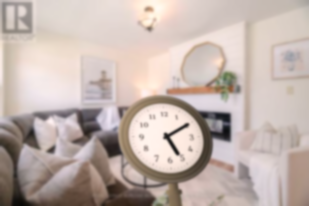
5:10
